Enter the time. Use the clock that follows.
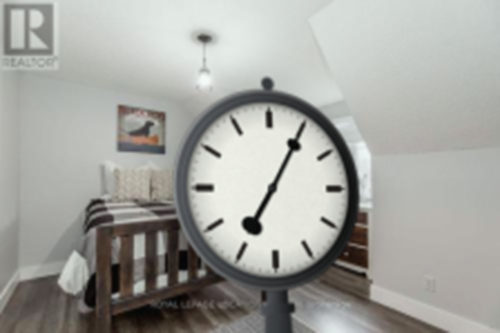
7:05
